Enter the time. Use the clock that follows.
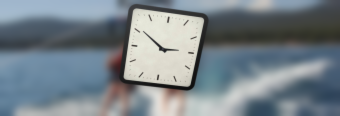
2:51
